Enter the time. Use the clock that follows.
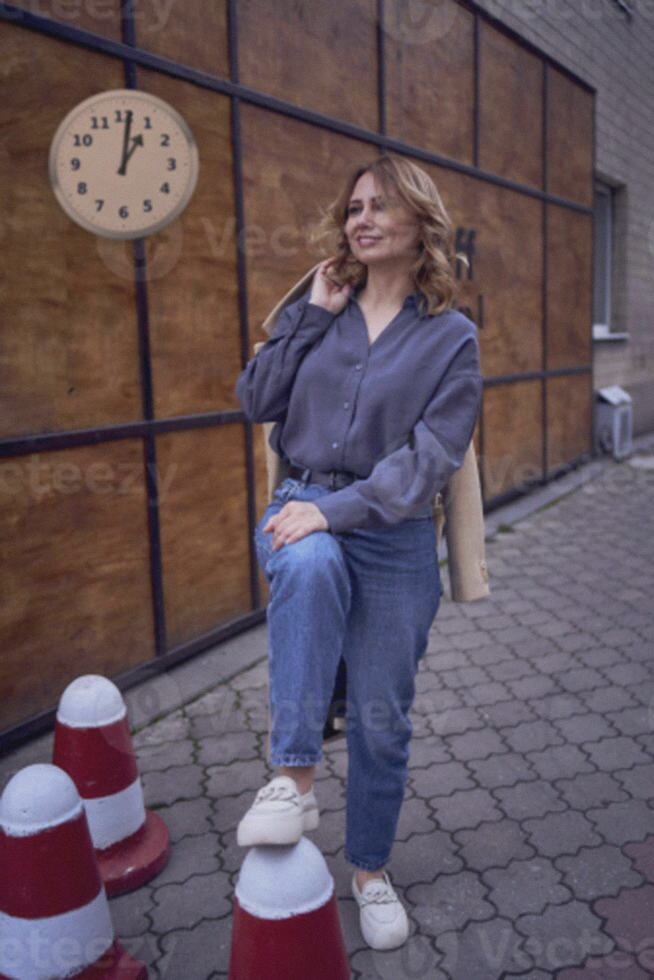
1:01
